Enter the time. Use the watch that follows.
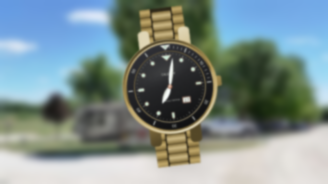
7:02
